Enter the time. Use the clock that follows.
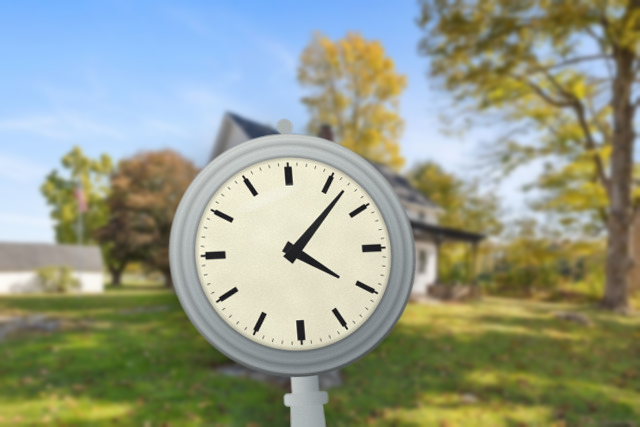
4:07
